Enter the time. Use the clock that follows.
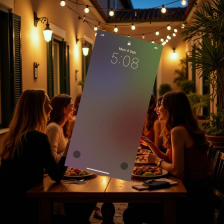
5:08
